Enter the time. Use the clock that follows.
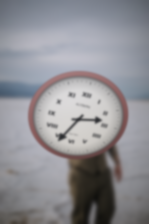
2:34
